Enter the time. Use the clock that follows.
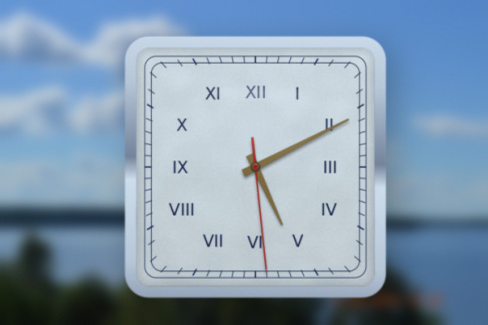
5:10:29
